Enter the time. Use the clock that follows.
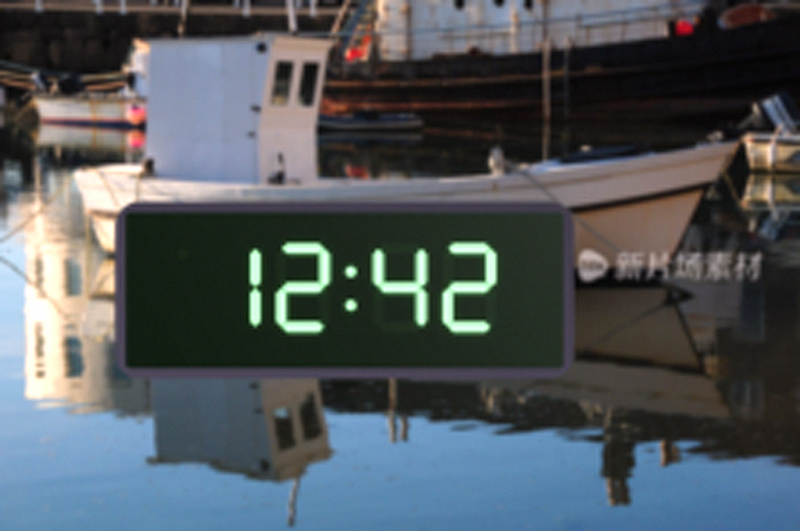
12:42
